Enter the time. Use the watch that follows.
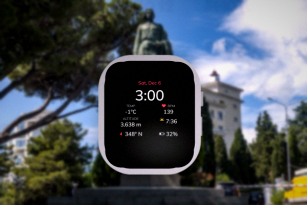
3:00
